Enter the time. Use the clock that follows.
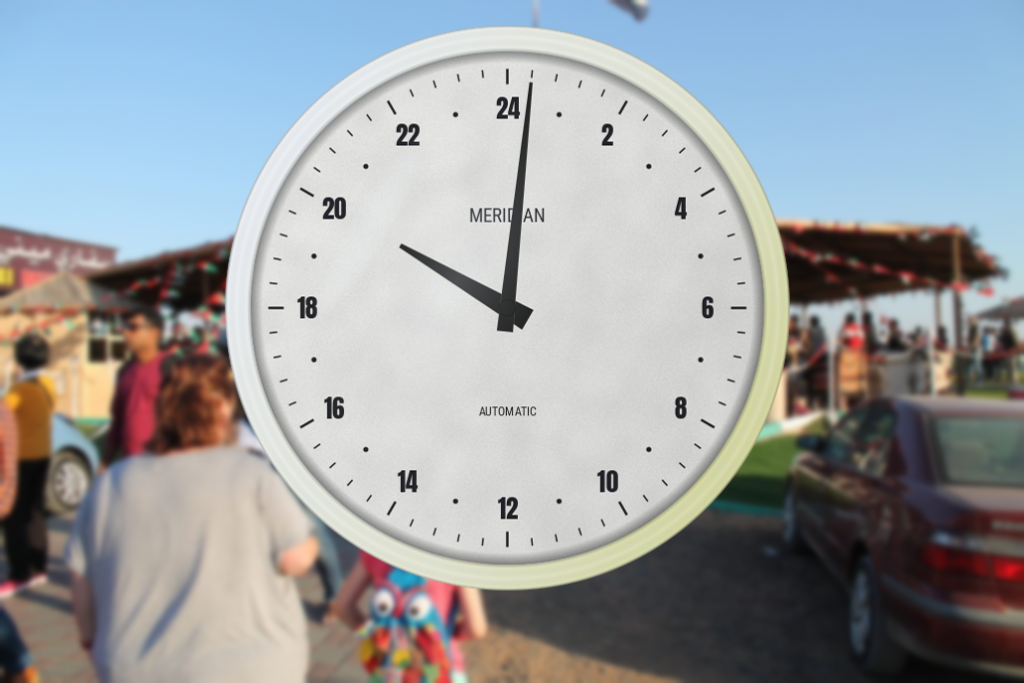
20:01
